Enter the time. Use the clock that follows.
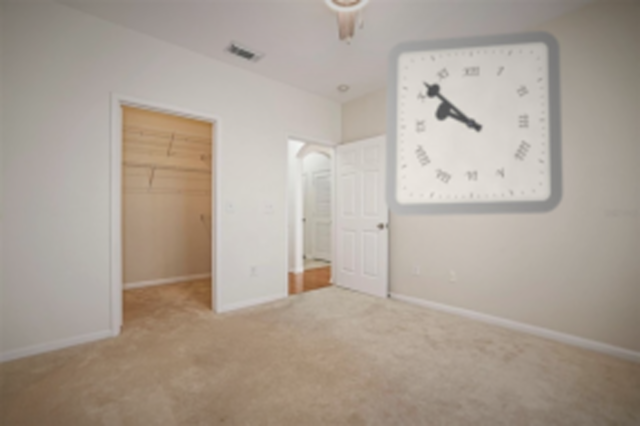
9:52
